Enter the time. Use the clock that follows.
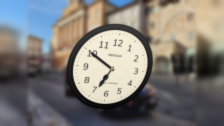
6:50
